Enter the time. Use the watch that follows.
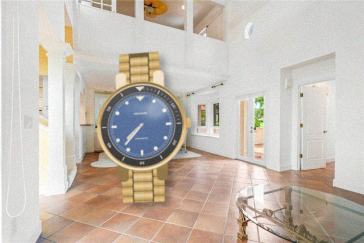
7:37
